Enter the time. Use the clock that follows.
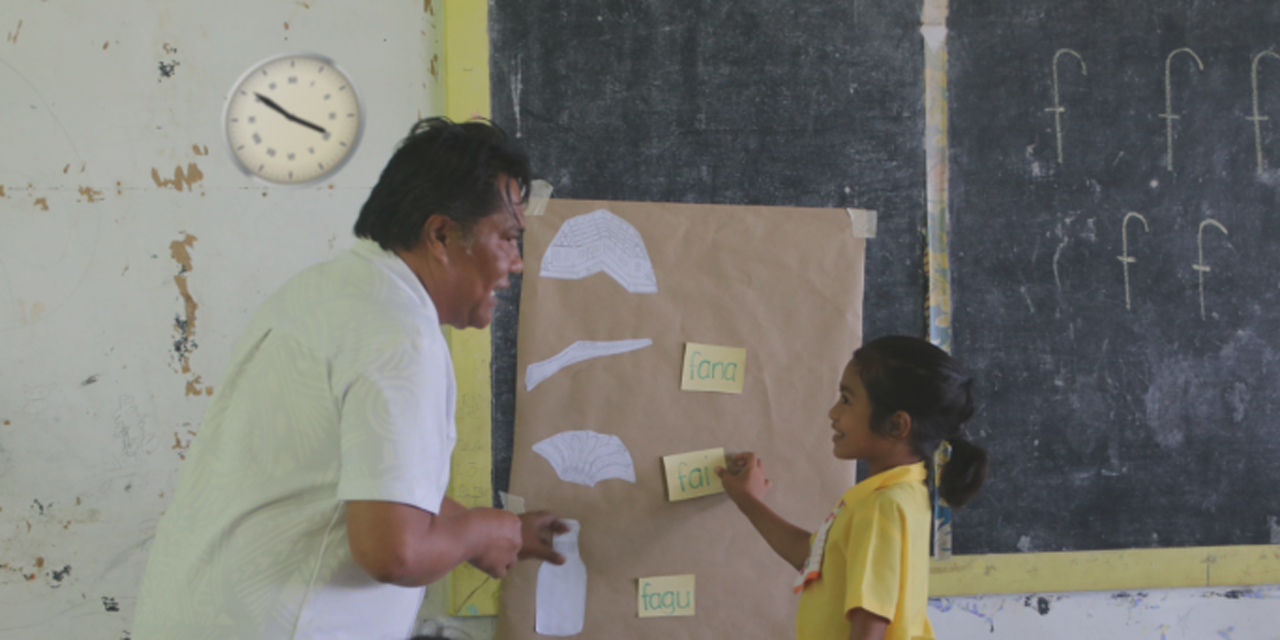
3:51
